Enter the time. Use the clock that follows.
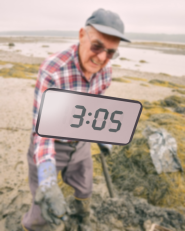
3:05
